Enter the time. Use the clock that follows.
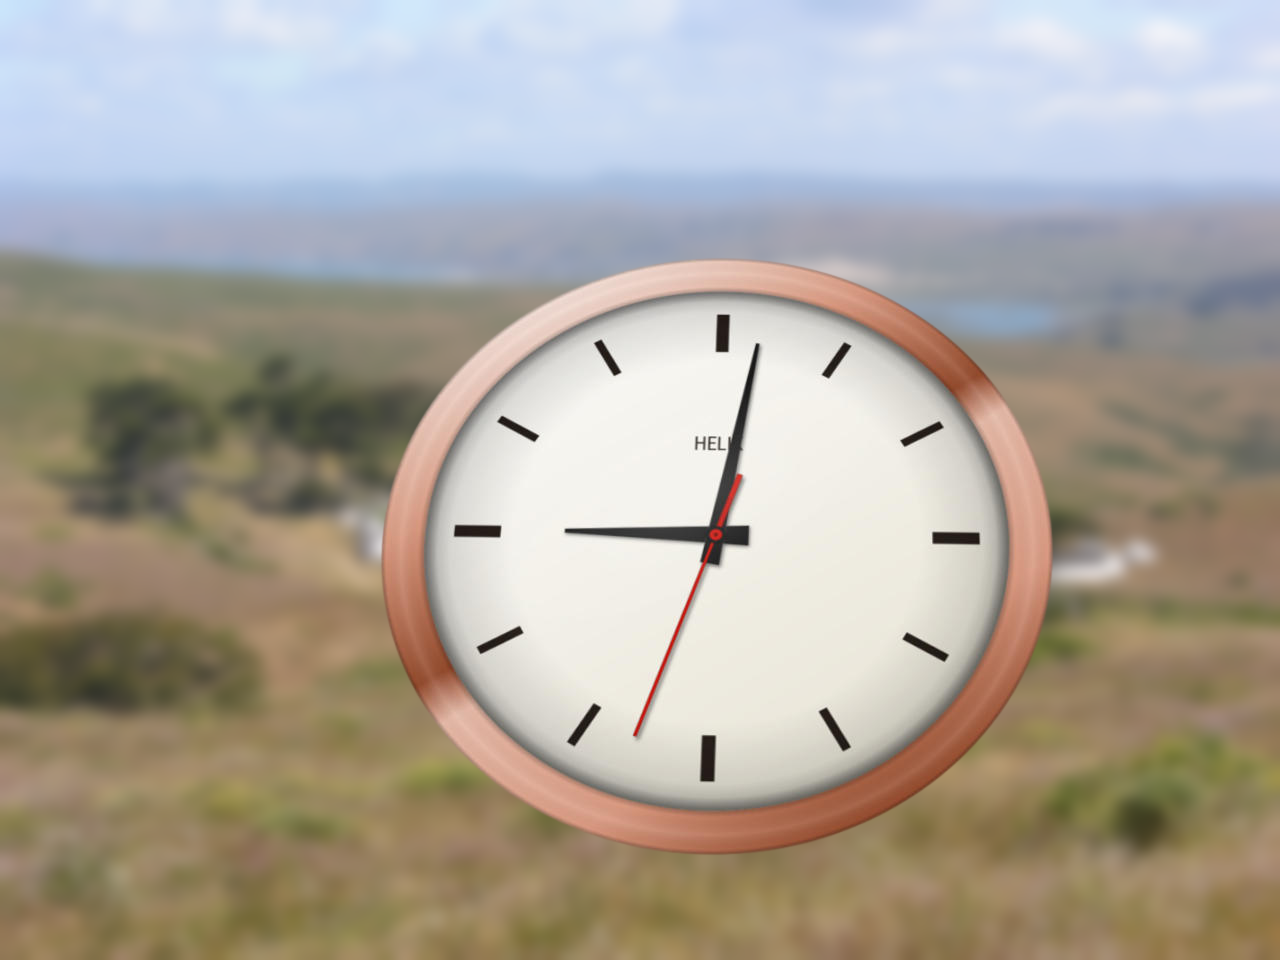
9:01:33
